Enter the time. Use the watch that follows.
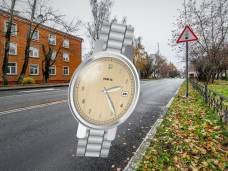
2:24
